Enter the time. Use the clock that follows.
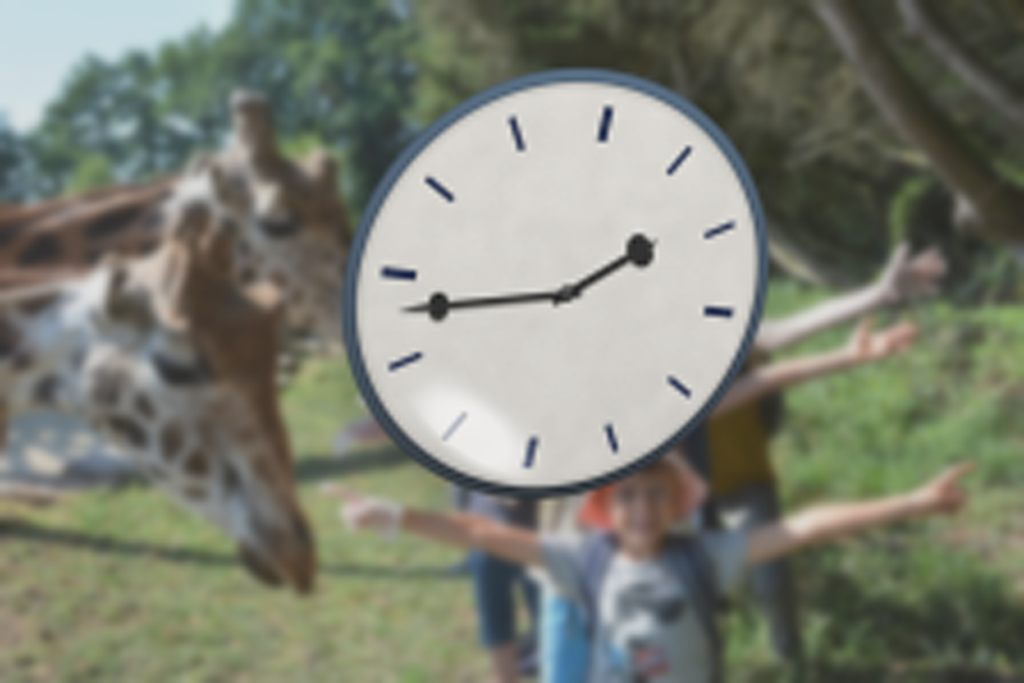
1:43
